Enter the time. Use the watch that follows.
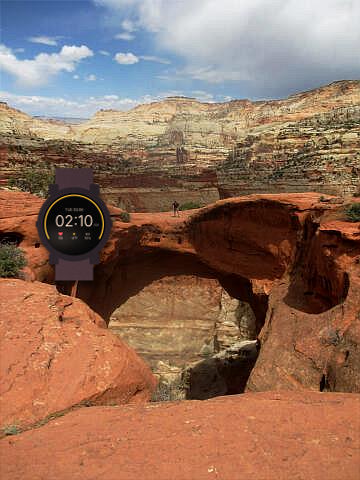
2:10
